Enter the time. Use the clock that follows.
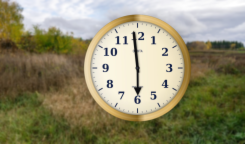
5:59
